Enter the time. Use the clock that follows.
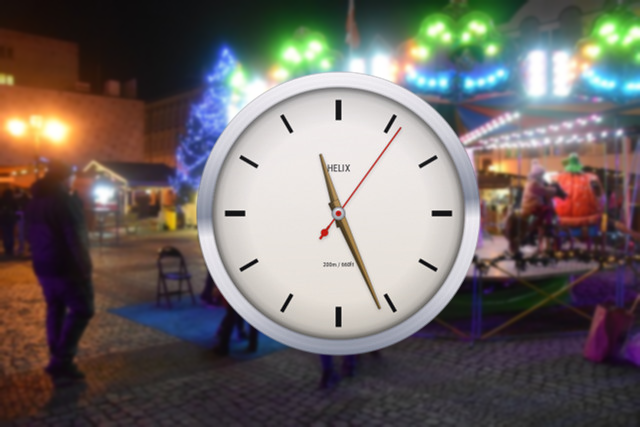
11:26:06
